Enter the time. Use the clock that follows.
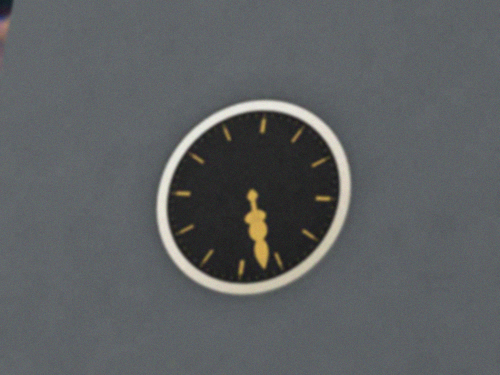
5:27
